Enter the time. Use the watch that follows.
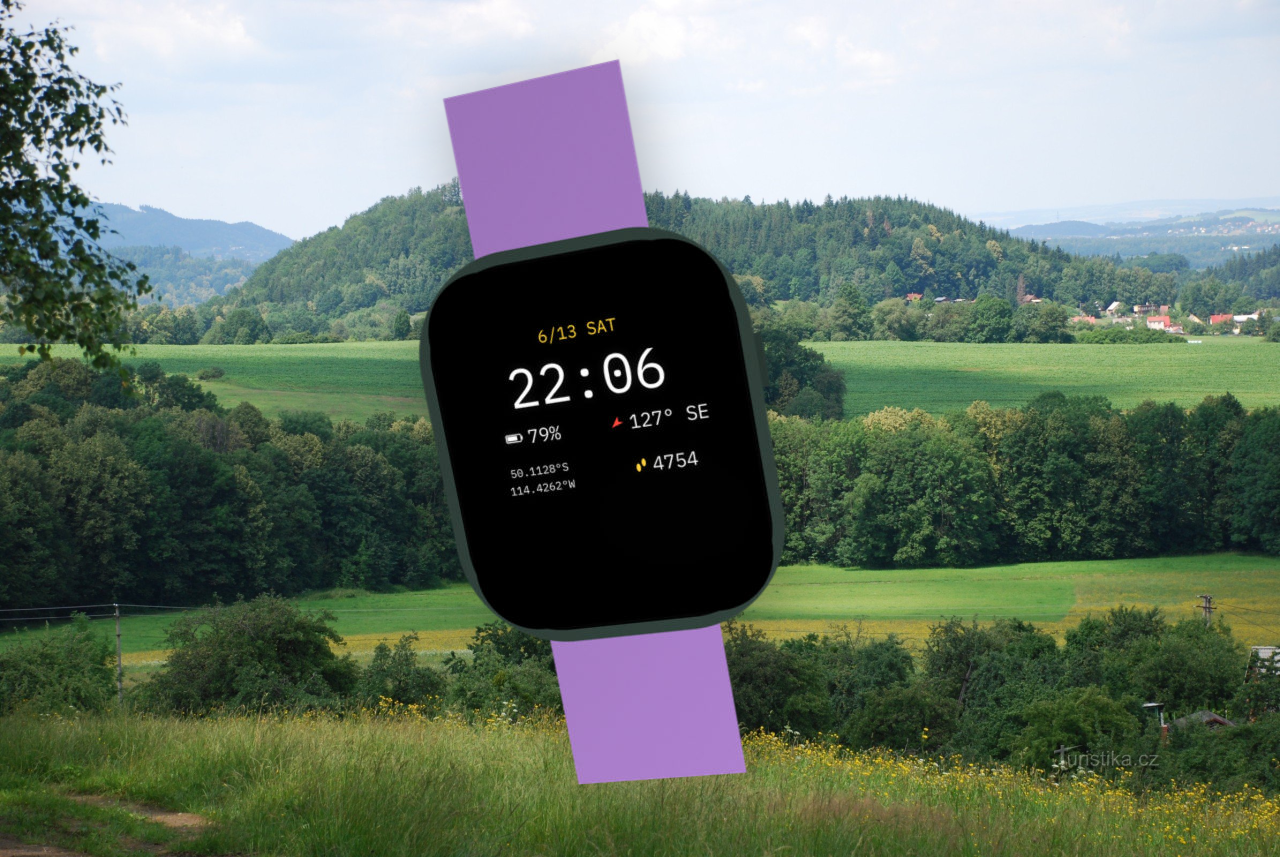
22:06
